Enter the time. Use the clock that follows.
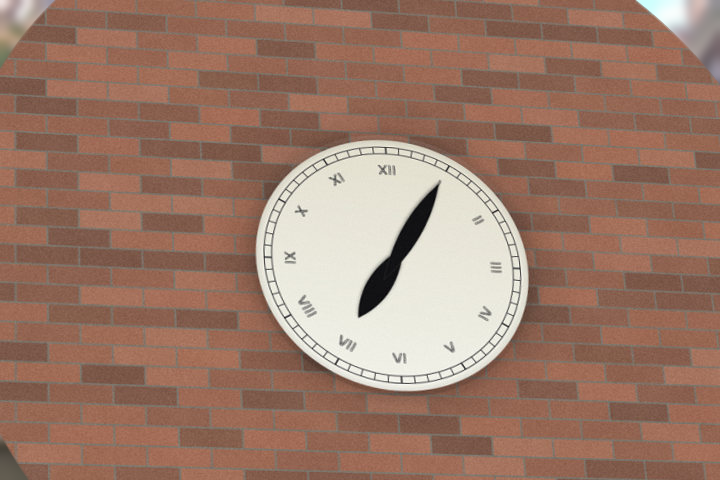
7:05
